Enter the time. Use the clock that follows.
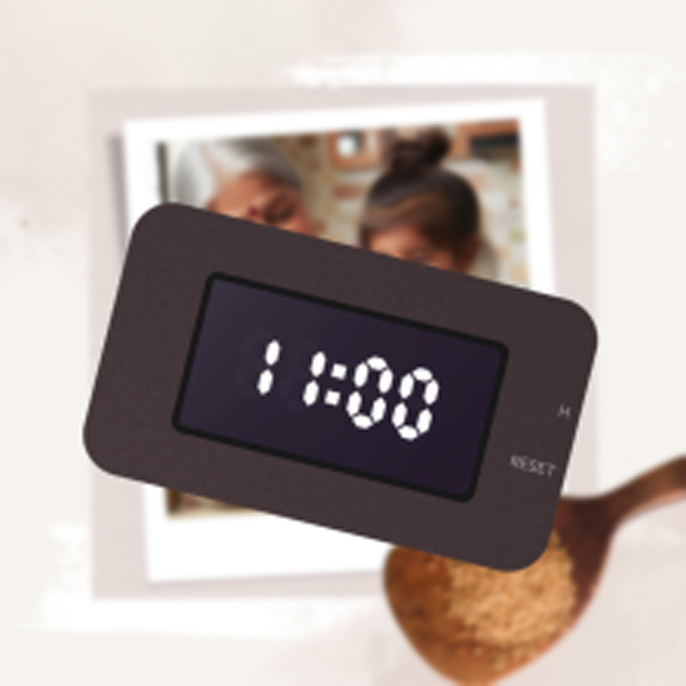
11:00
